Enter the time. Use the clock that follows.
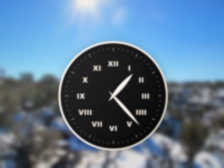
1:23
